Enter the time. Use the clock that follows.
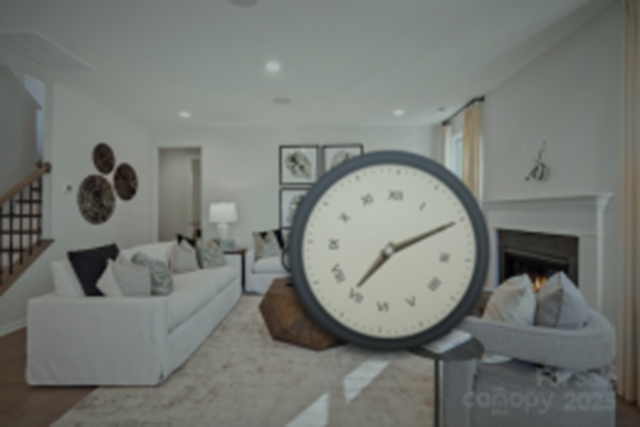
7:10
